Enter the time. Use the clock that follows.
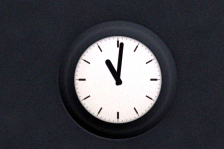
11:01
